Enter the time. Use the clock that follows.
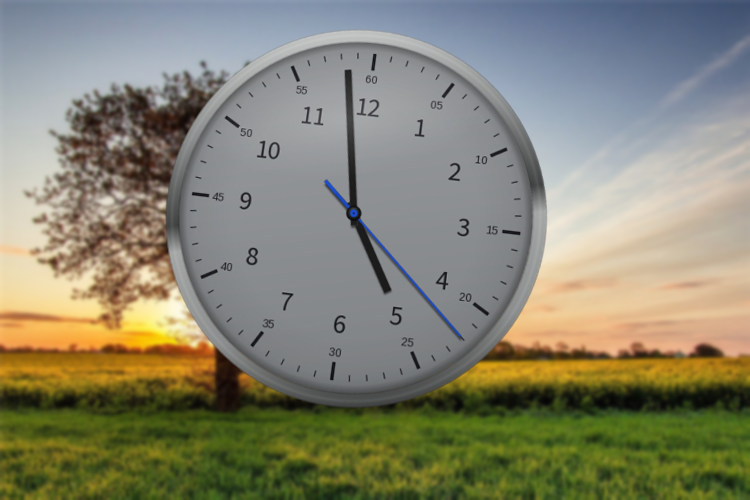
4:58:22
